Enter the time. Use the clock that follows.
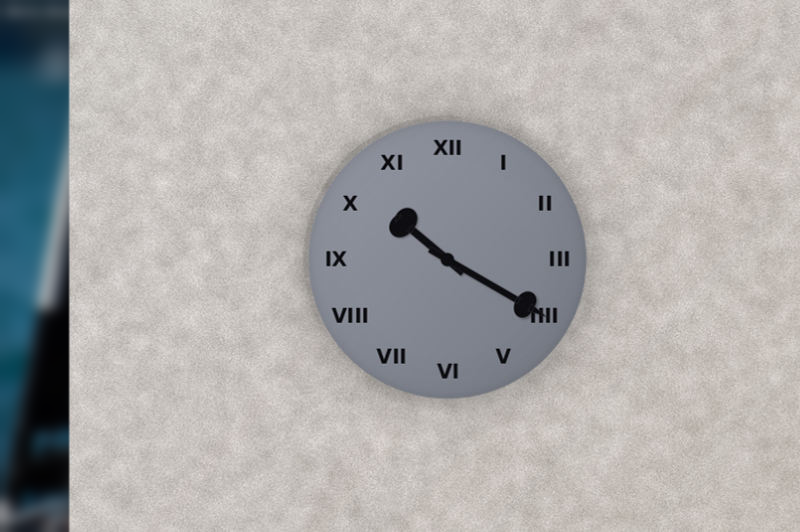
10:20
